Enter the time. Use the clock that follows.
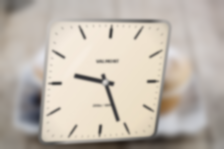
9:26
